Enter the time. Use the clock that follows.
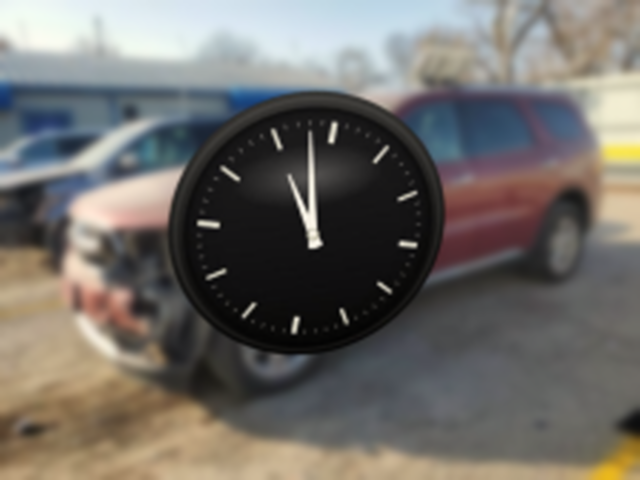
10:58
